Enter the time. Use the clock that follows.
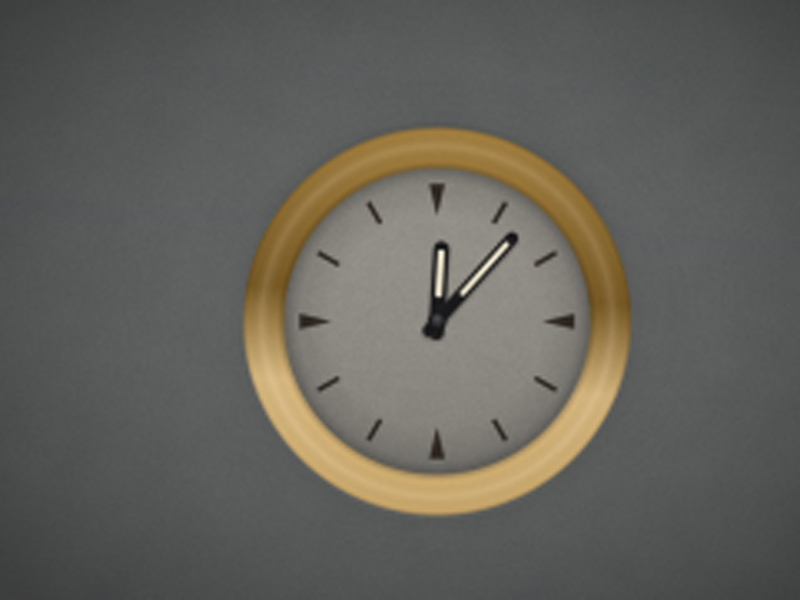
12:07
